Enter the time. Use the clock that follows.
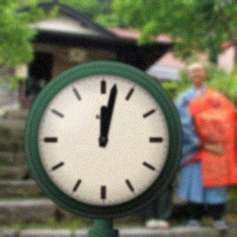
12:02
